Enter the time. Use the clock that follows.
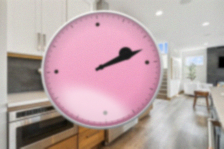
2:12
